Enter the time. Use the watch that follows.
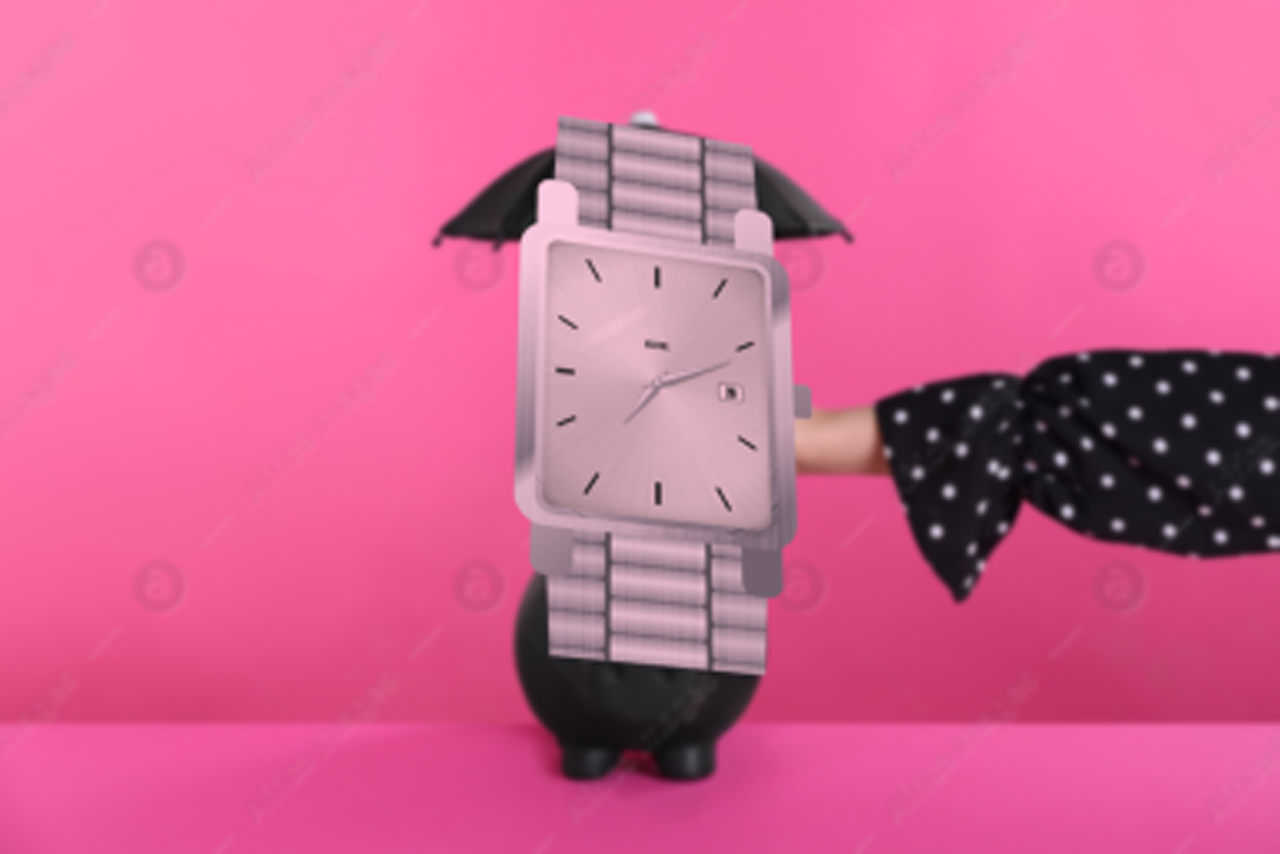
7:11
